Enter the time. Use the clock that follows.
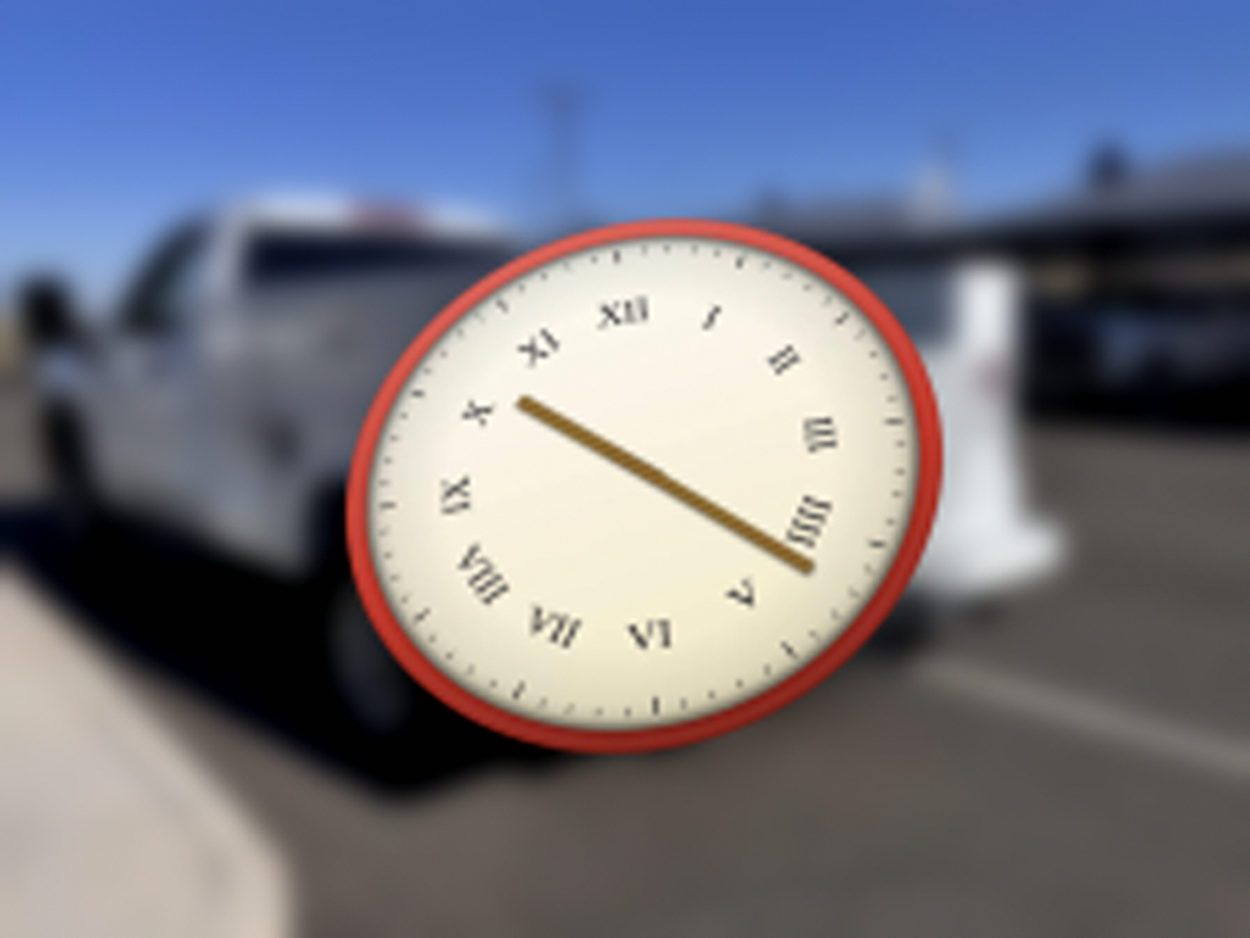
10:22
